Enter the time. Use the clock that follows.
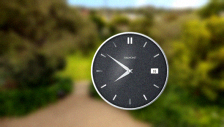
7:51
